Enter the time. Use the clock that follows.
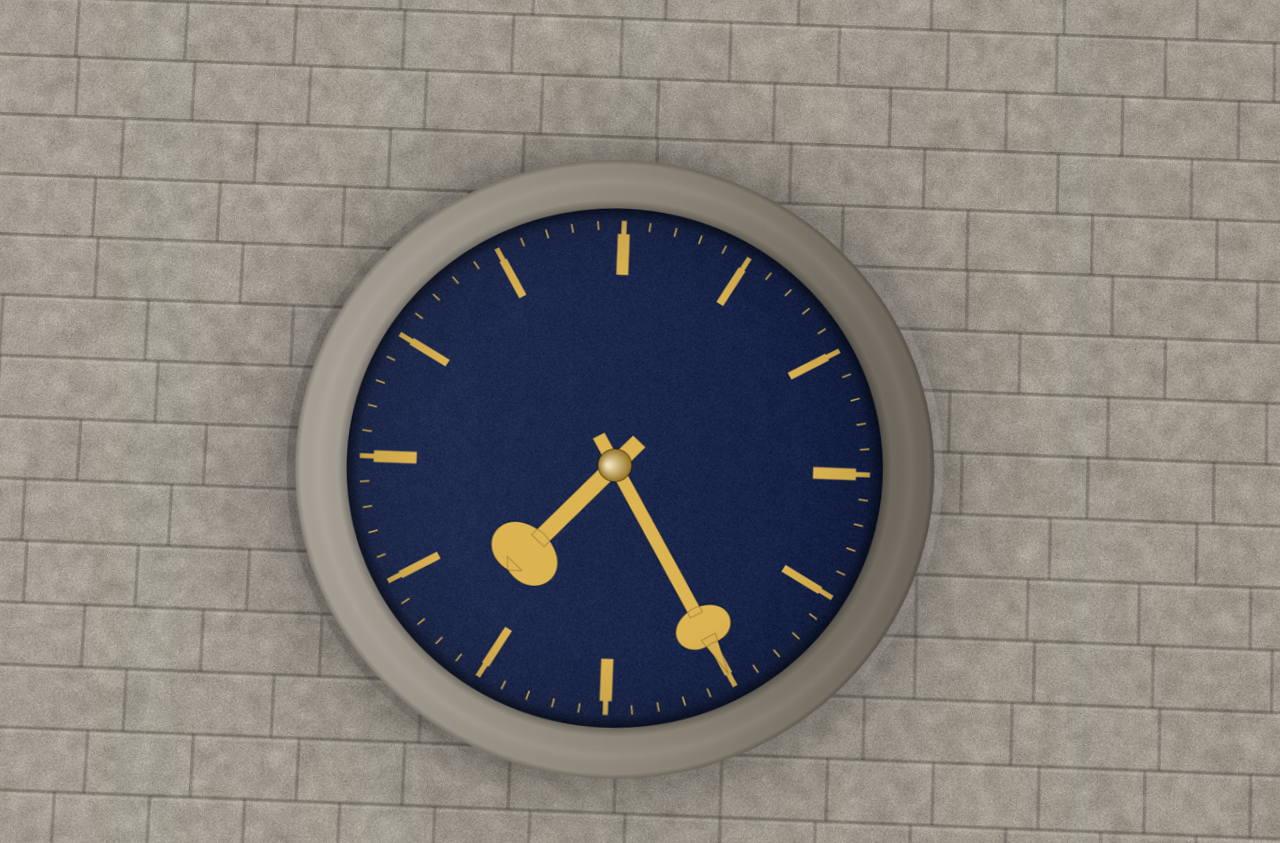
7:25
